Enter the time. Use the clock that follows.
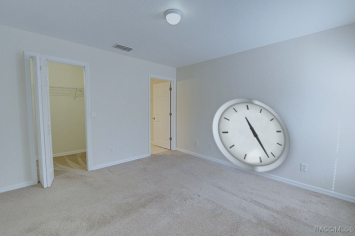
11:27
